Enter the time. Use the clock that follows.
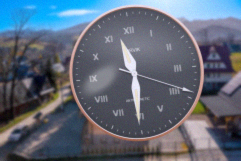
11:30:19
